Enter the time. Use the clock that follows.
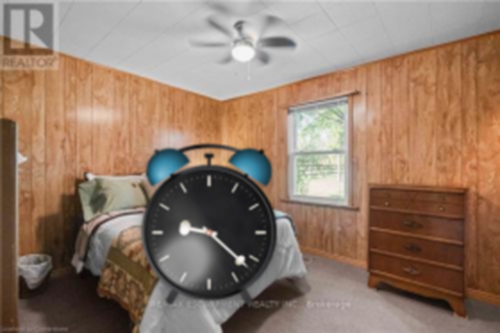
9:22
